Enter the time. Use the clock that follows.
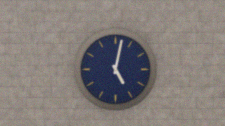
5:02
